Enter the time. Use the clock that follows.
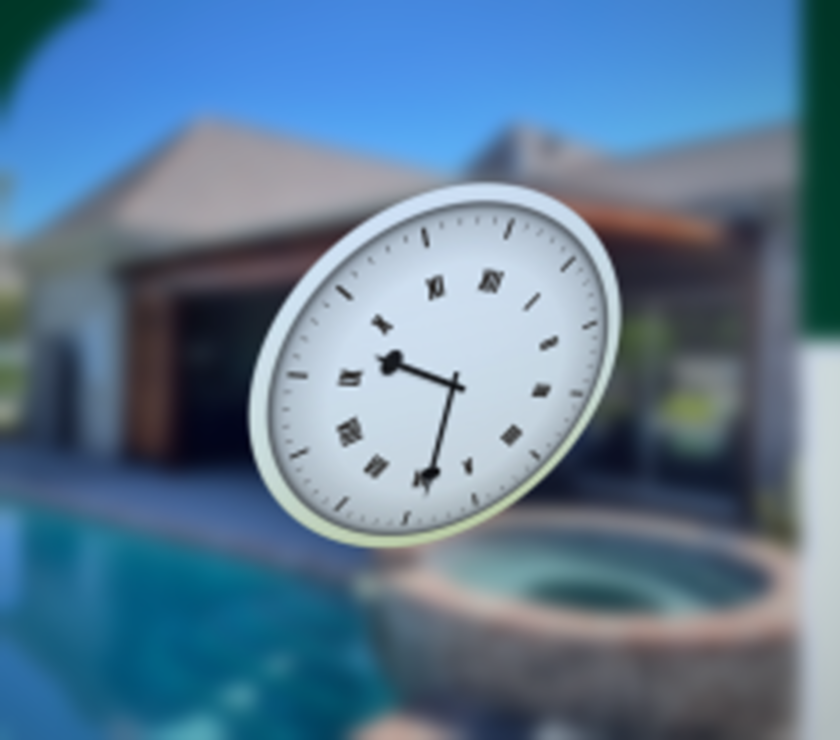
9:29
